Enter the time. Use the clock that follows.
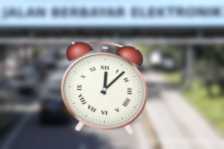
12:07
